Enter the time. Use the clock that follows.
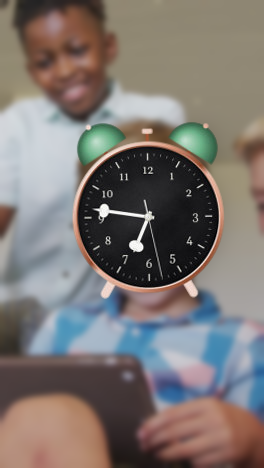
6:46:28
